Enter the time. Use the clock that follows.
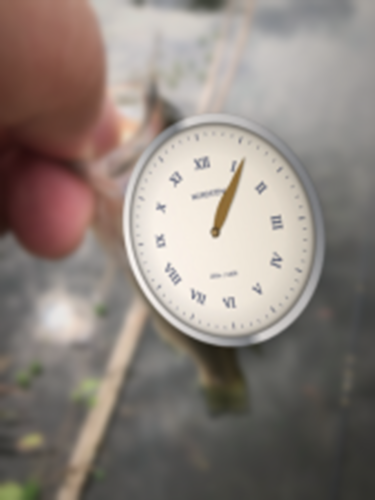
1:06
